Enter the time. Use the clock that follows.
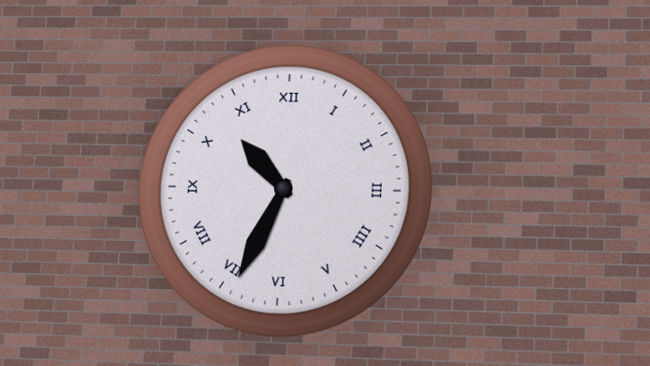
10:34
